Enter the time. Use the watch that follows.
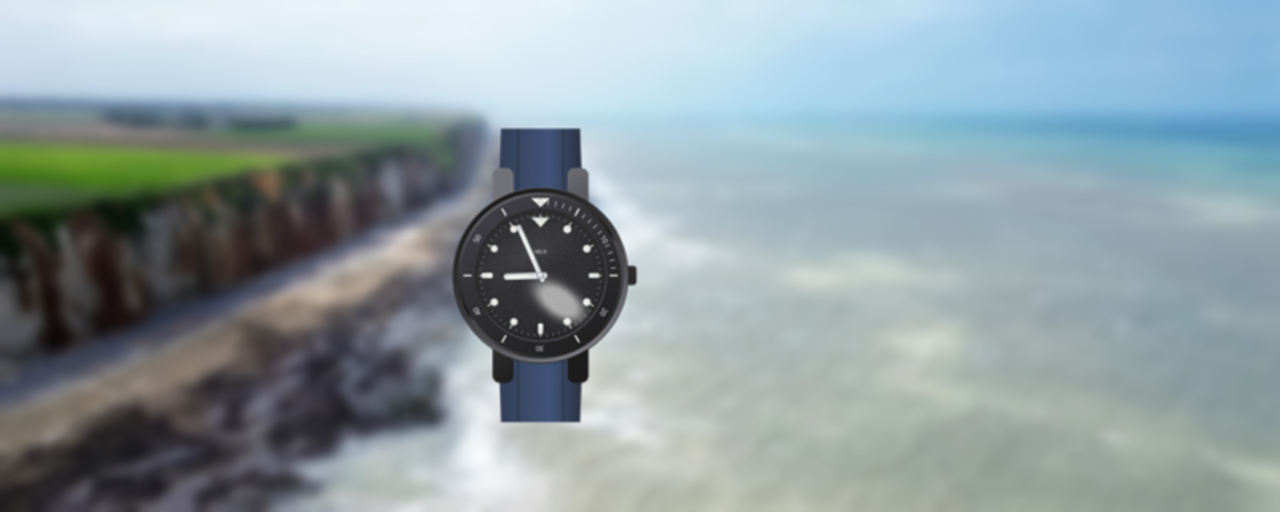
8:56
